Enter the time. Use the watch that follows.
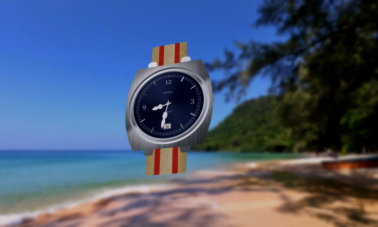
8:32
